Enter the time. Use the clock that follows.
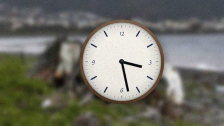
3:28
